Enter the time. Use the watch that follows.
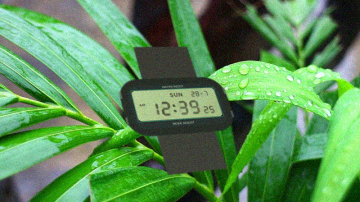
12:39:25
